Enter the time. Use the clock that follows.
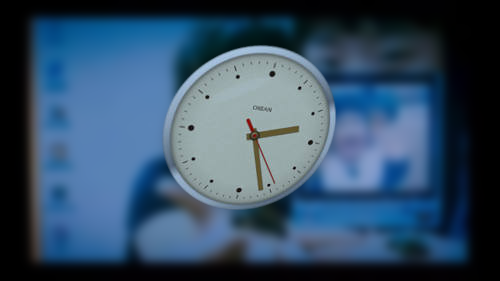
2:26:24
